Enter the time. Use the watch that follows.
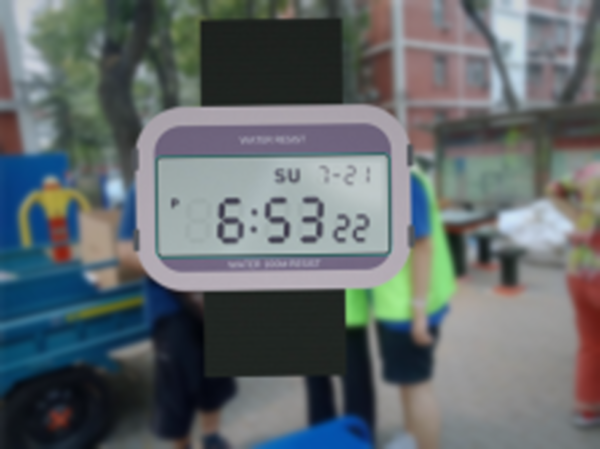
6:53:22
